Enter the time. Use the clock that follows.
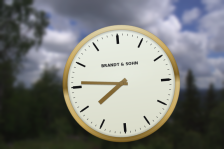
7:46
